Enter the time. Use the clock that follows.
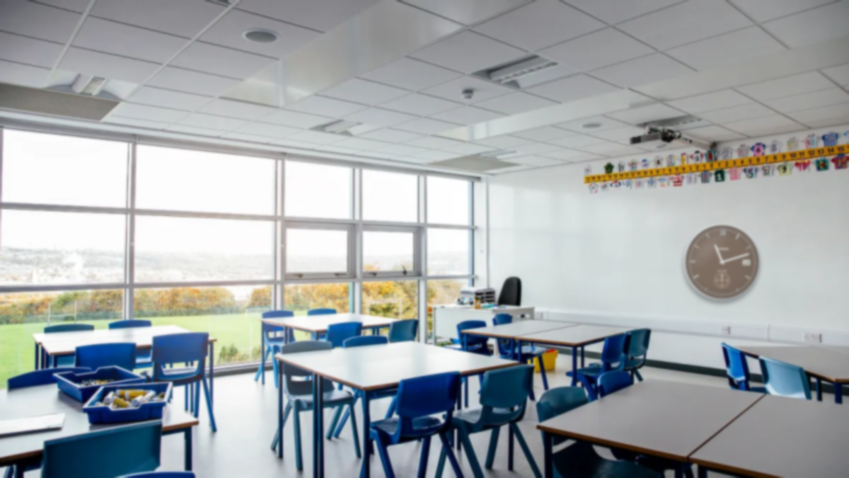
11:12
